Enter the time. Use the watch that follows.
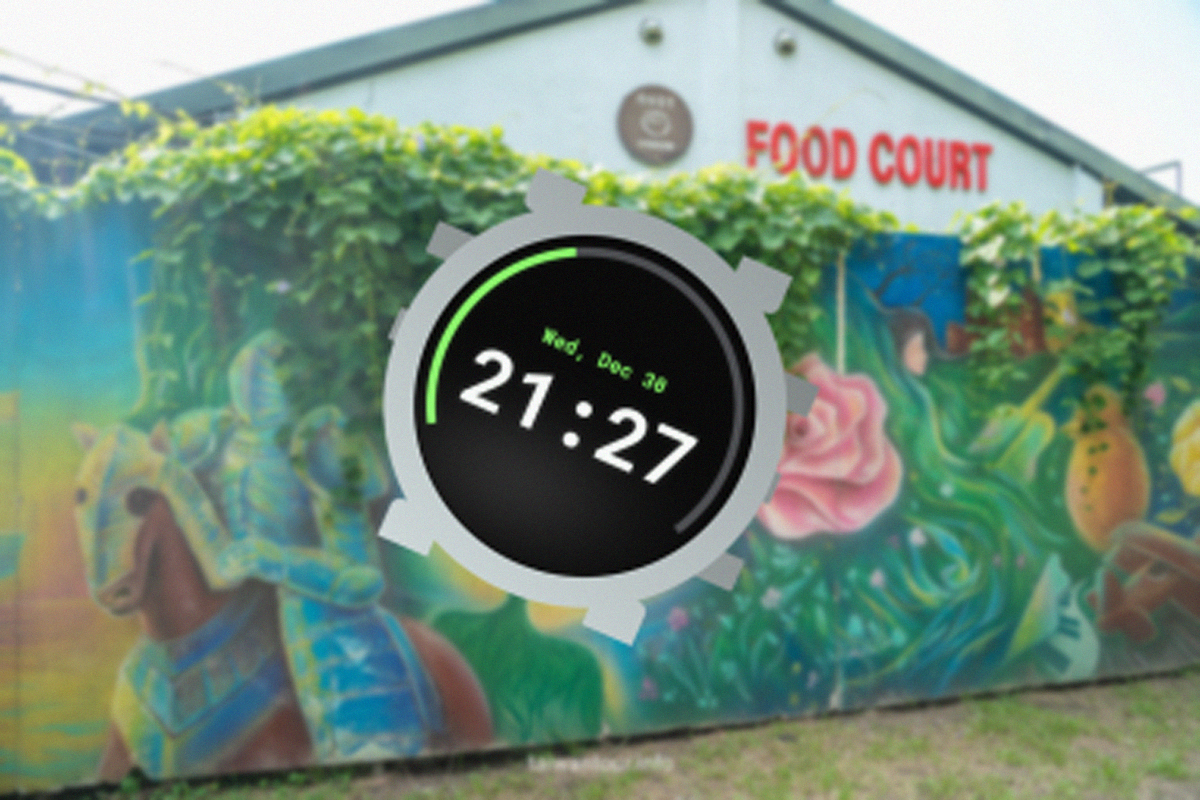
21:27
